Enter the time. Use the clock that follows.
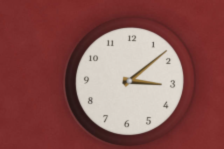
3:08
